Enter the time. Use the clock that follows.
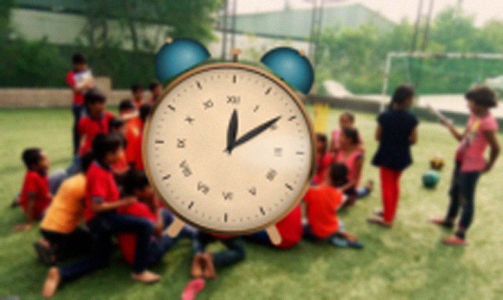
12:09
